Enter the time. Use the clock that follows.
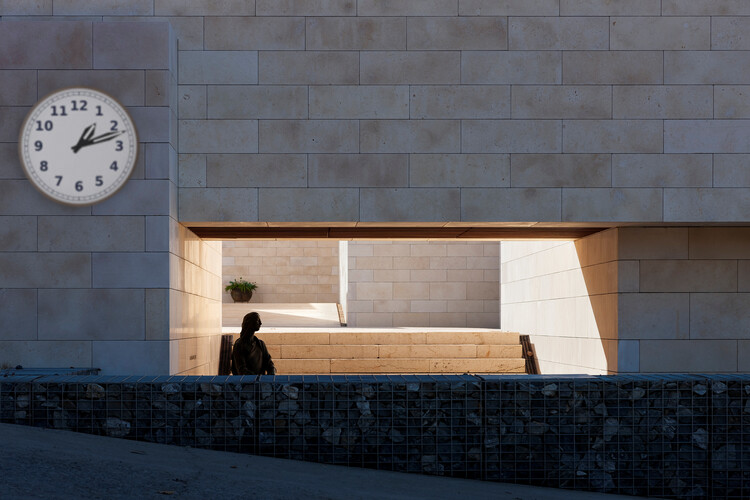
1:12
